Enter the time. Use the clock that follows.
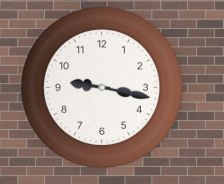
9:17
